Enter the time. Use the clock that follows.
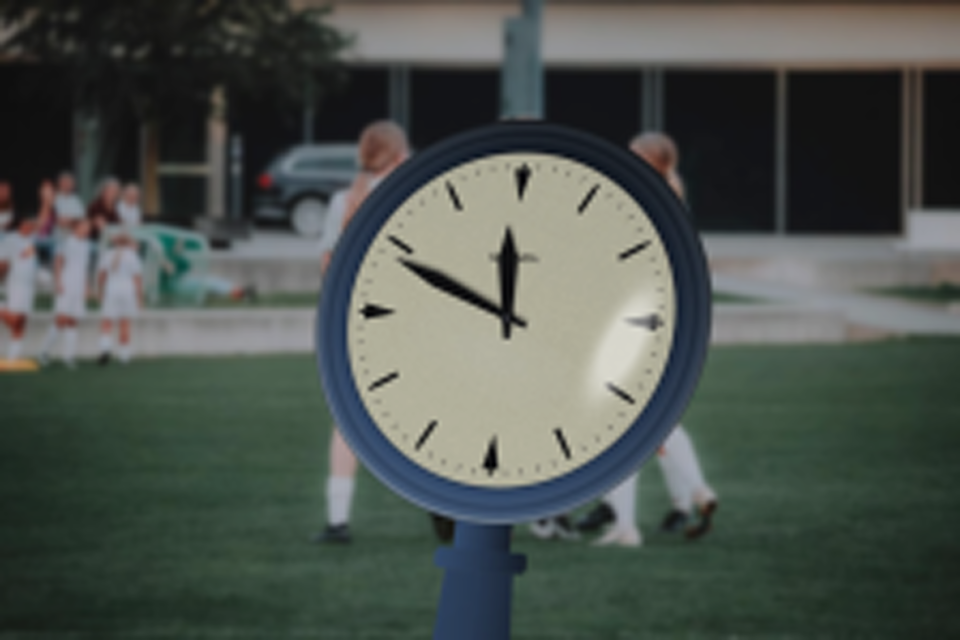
11:49
